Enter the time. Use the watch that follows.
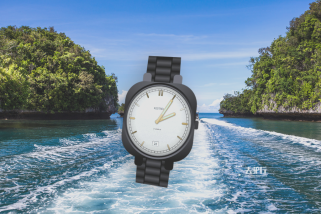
2:05
